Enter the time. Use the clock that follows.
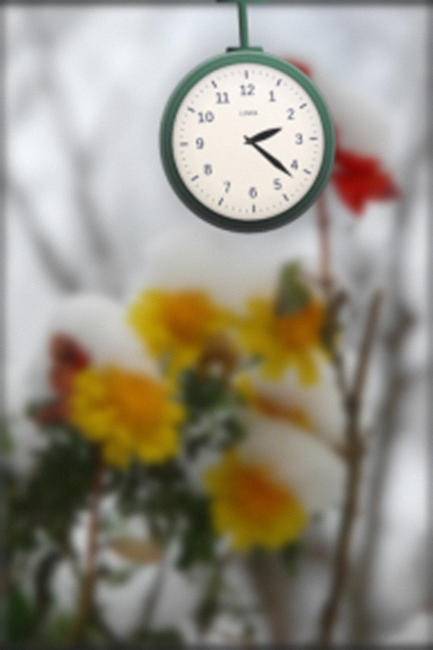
2:22
